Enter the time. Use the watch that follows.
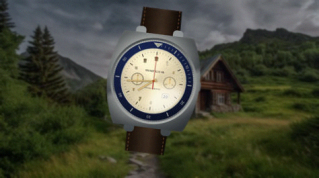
7:44
